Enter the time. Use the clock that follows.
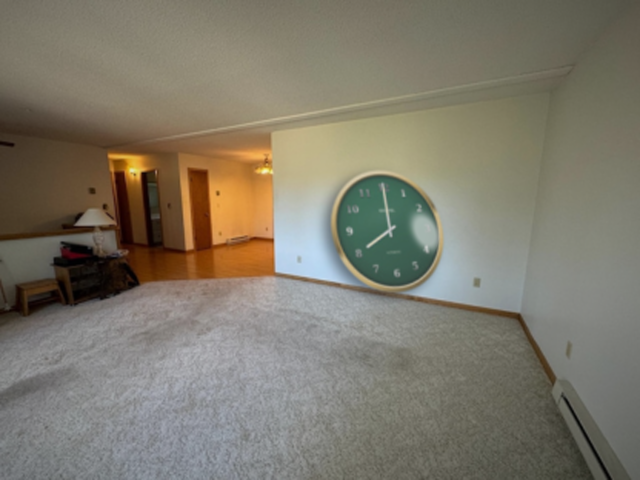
8:00
